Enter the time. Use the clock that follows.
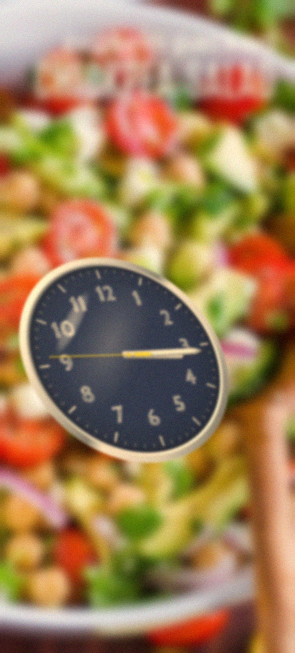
3:15:46
